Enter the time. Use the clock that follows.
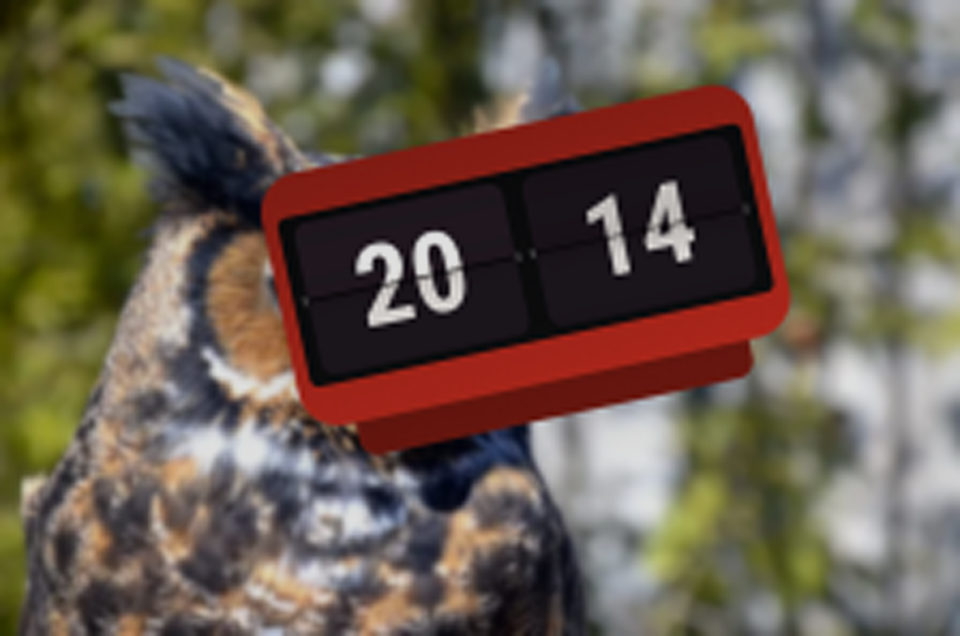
20:14
